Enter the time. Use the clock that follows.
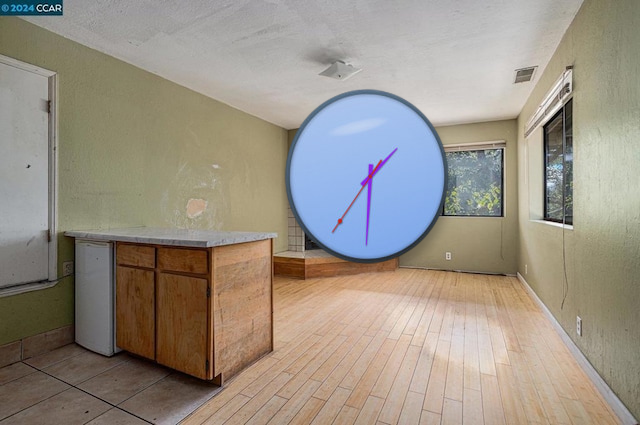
1:30:36
